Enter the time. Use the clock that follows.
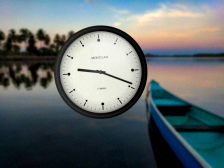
9:19
